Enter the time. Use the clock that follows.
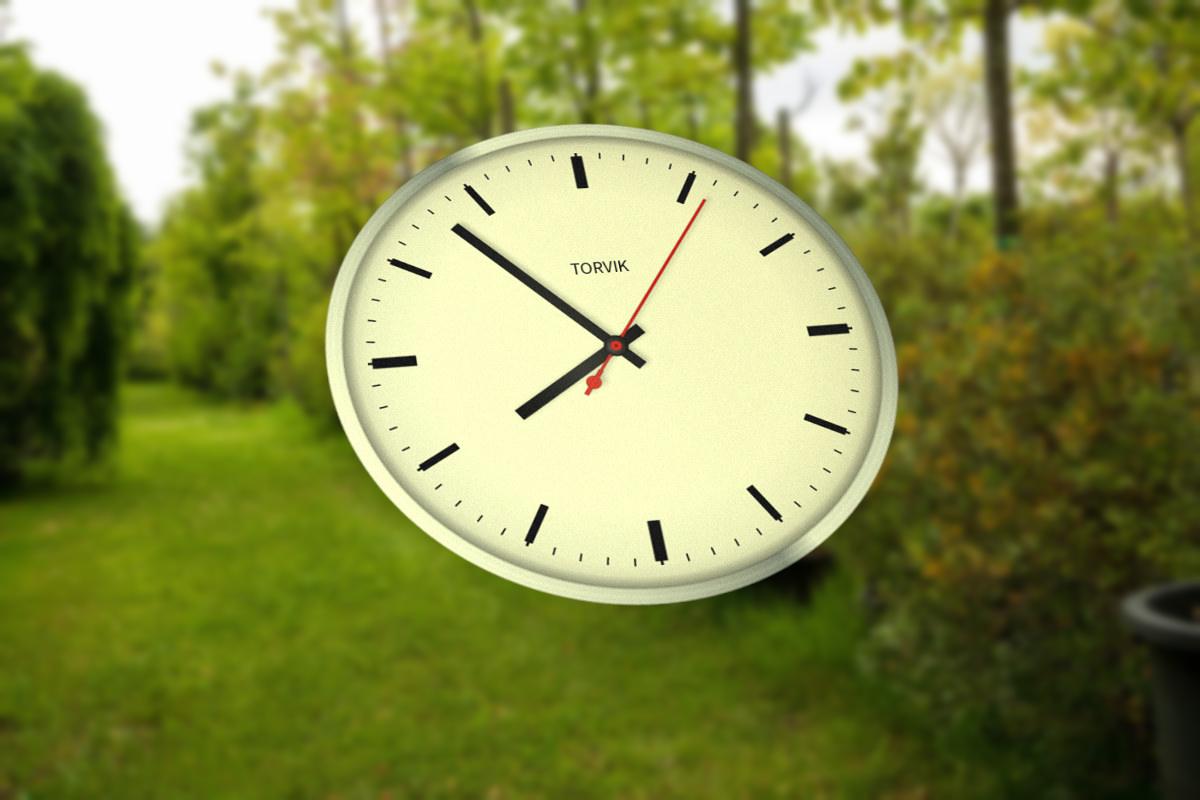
7:53:06
